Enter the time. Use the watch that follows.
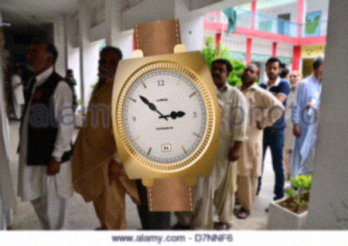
2:52
